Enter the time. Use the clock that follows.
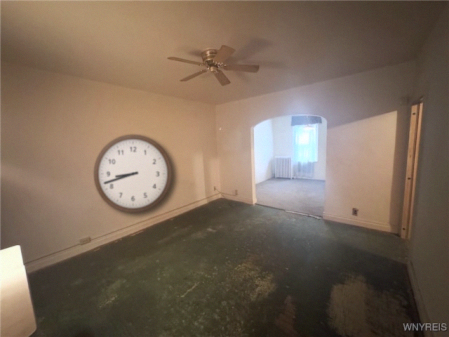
8:42
